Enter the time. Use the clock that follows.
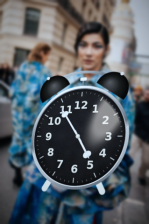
4:54
